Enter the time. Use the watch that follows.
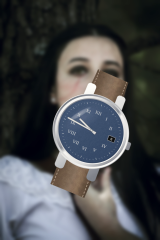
9:46
